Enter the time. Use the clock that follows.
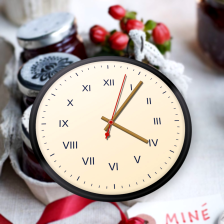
4:06:03
